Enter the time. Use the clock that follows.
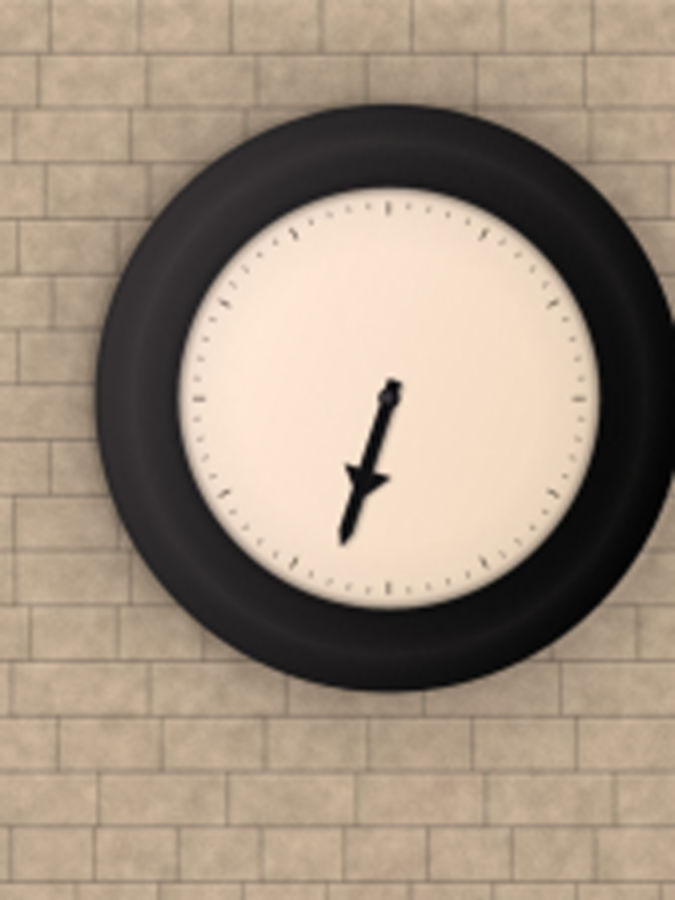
6:33
